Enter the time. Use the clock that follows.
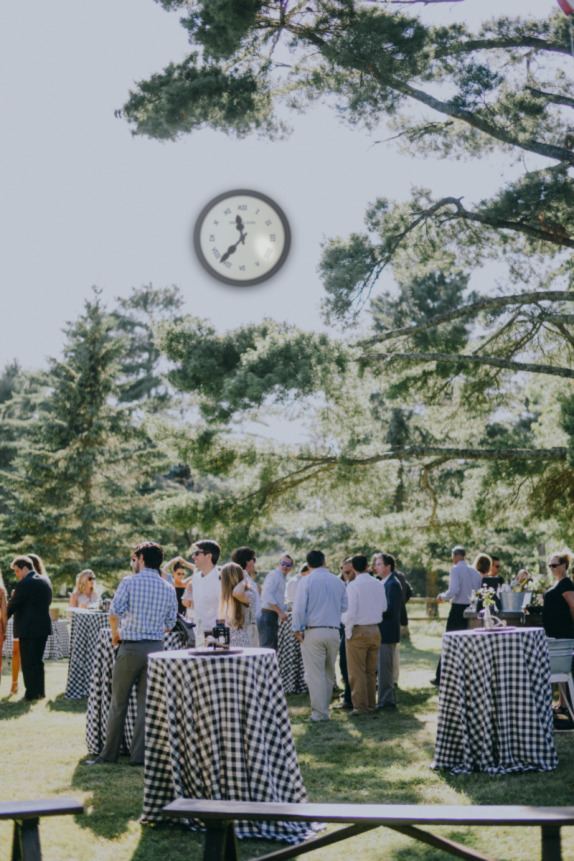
11:37
